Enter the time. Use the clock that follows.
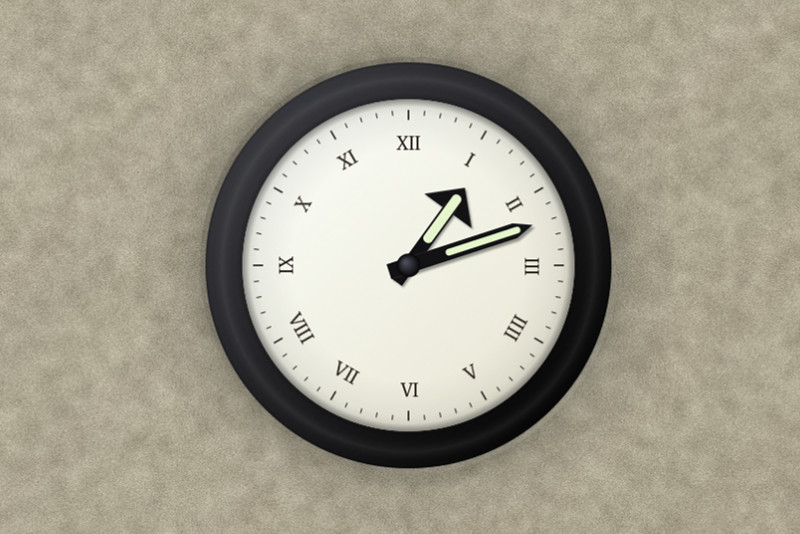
1:12
